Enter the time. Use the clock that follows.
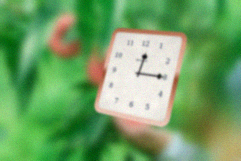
12:15
